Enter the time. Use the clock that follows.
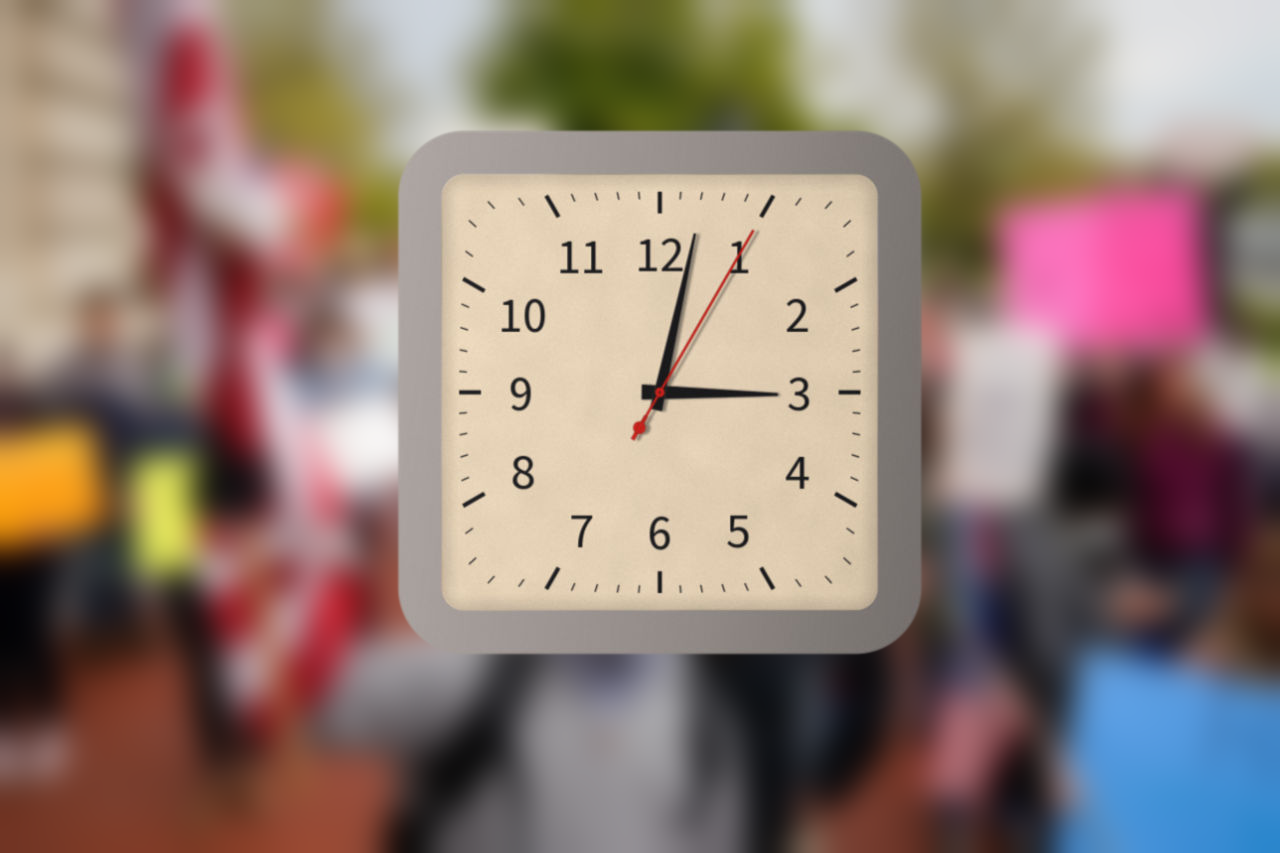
3:02:05
